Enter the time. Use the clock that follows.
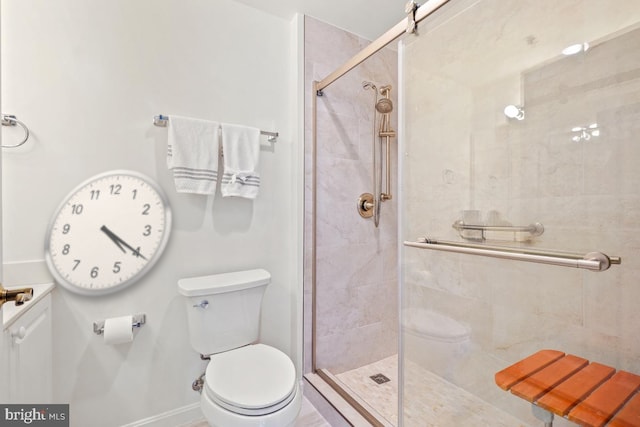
4:20
